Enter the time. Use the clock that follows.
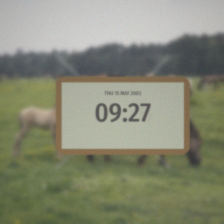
9:27
